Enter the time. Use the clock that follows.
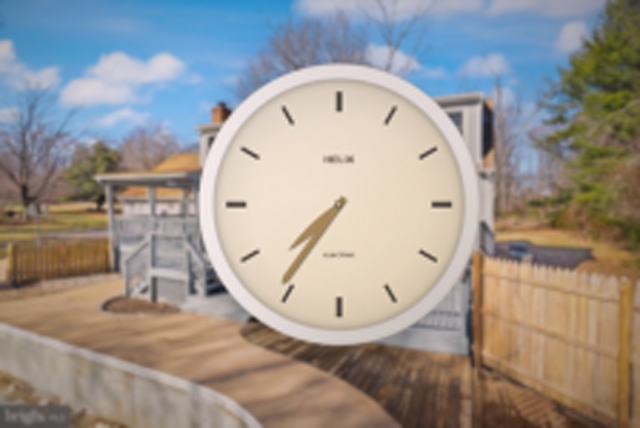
7:36
